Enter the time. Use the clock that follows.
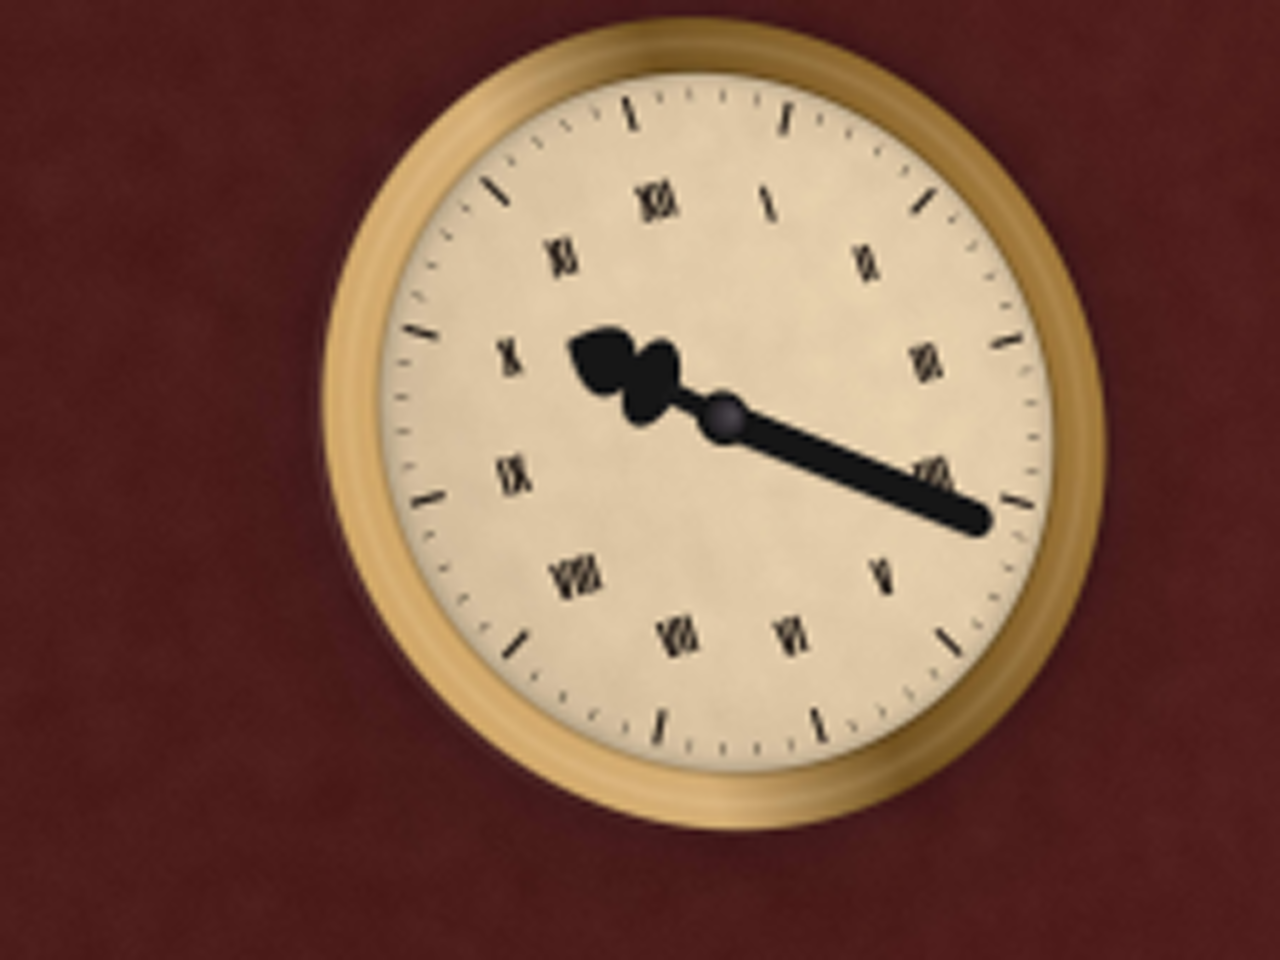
10:21
